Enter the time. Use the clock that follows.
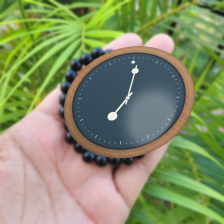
7:01
